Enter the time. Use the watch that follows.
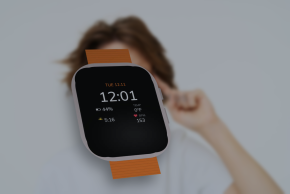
12:01
